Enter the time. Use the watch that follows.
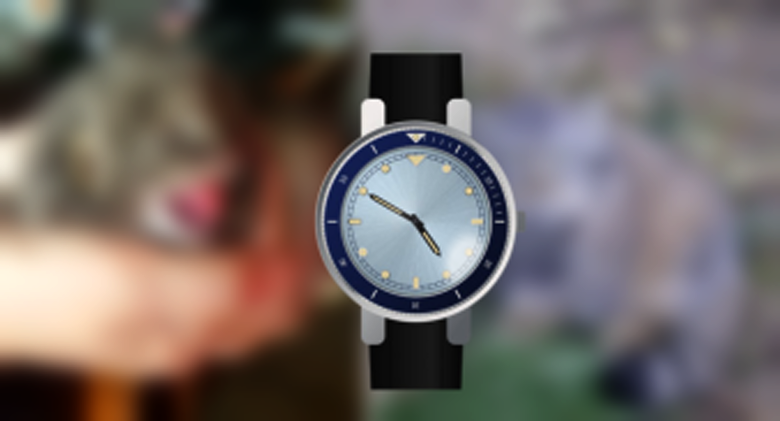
4:50
